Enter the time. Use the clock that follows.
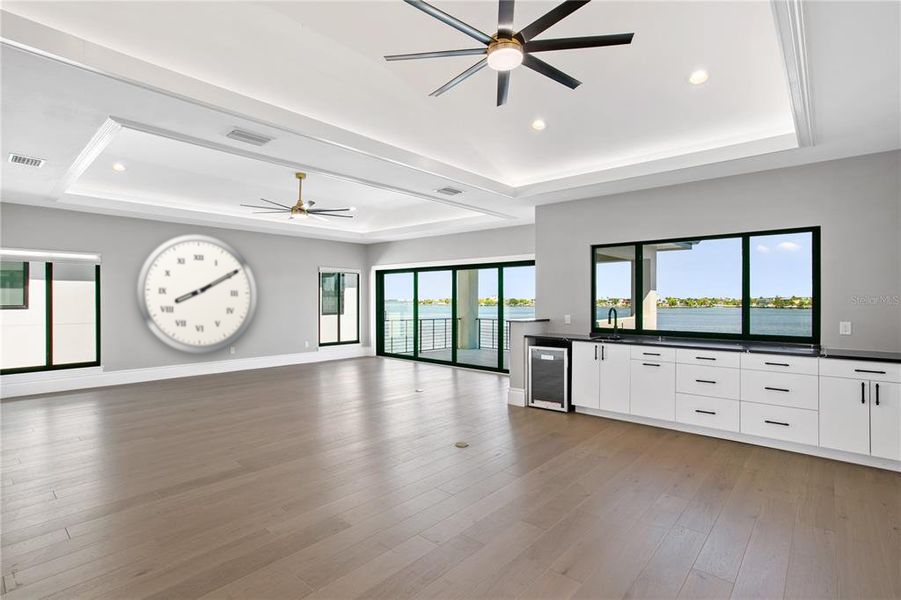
8:10
